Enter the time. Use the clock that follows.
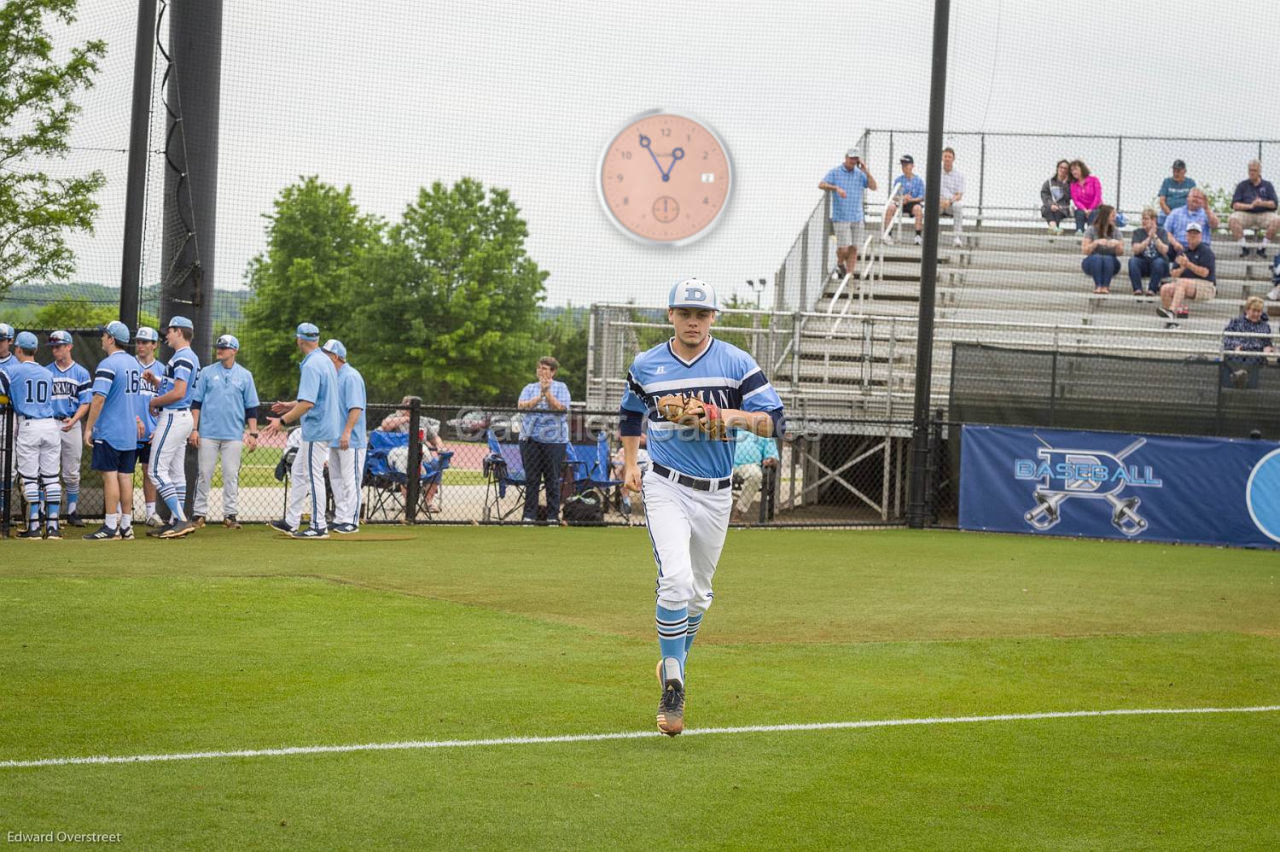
12:55
